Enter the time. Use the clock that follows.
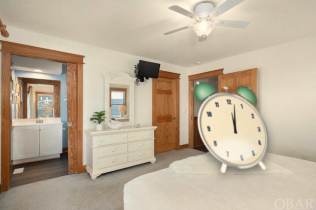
12:02
